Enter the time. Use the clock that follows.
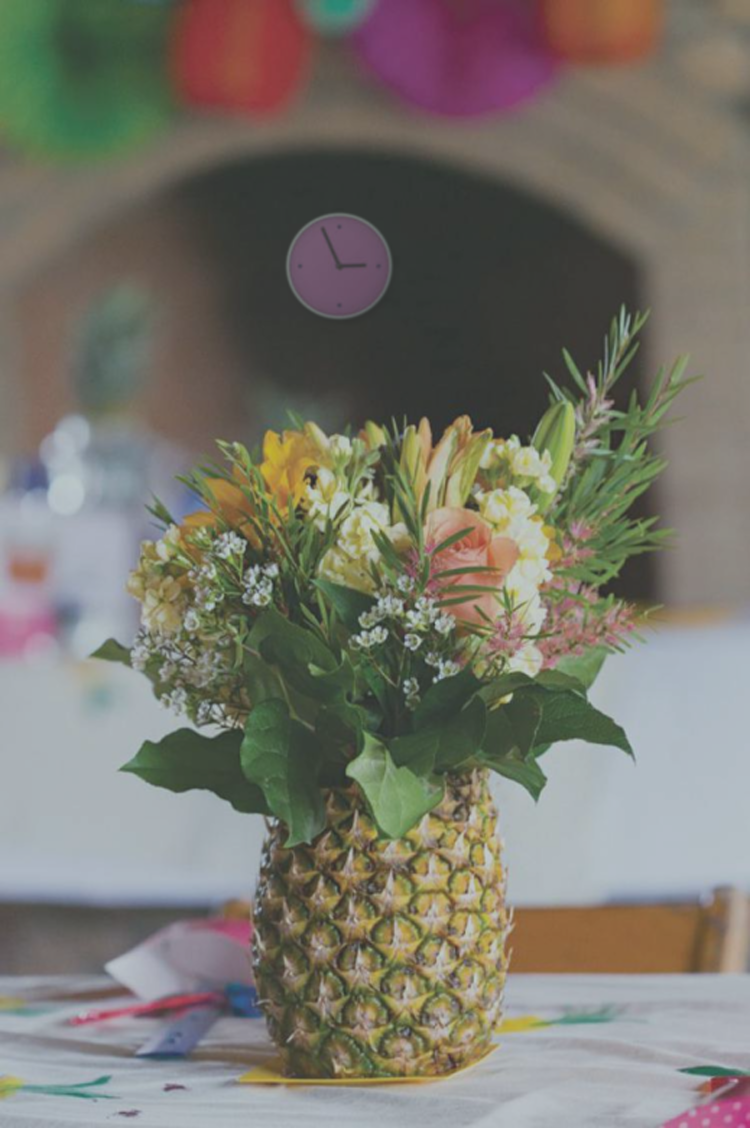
2:56
